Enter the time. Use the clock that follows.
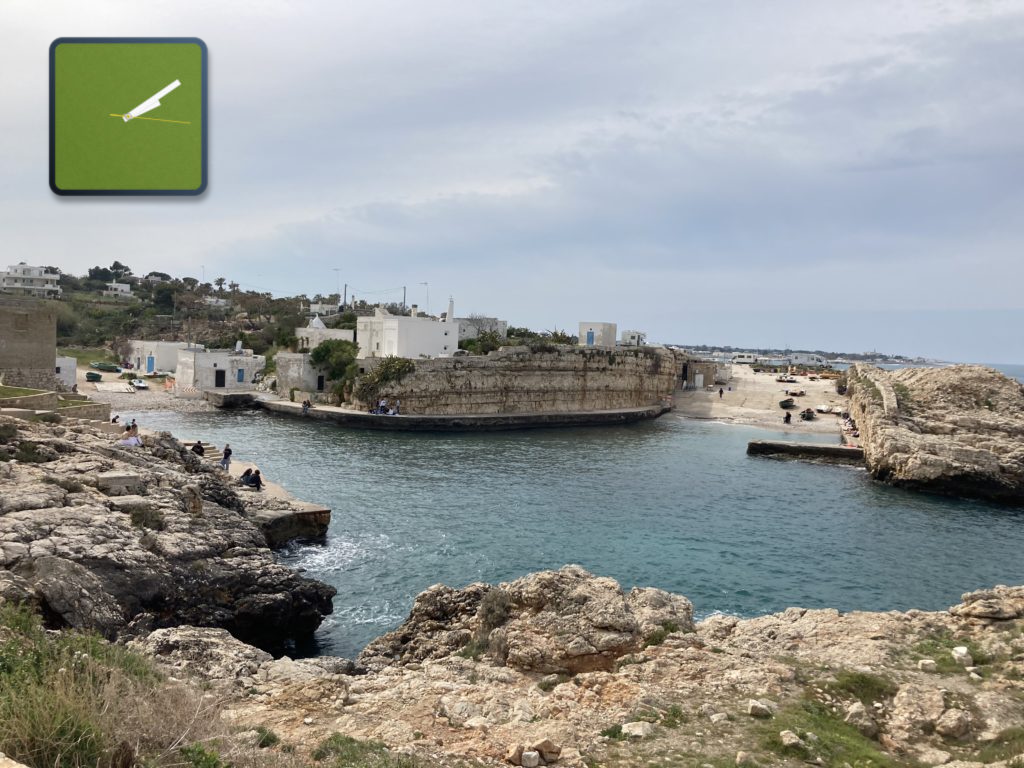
2:09:16
